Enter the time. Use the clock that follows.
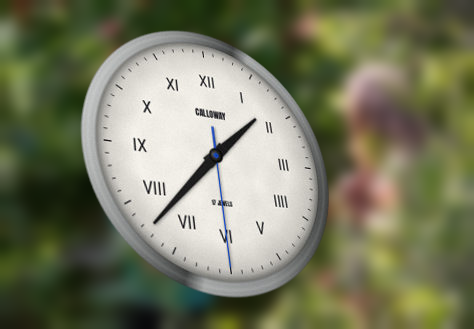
1:37:30
